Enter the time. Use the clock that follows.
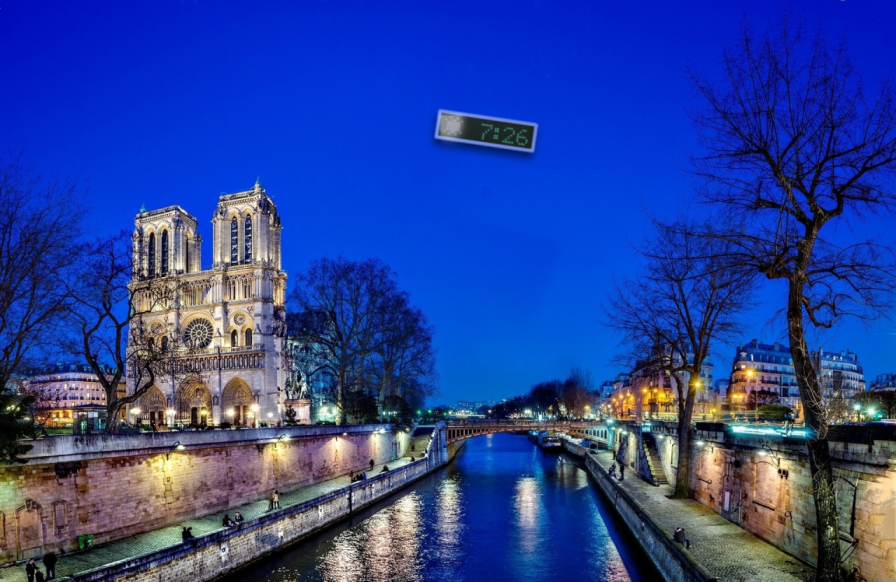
7:26
